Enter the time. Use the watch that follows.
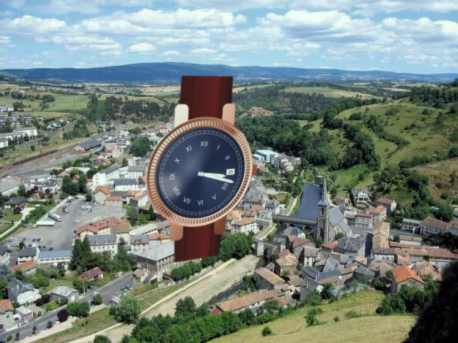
3:18
